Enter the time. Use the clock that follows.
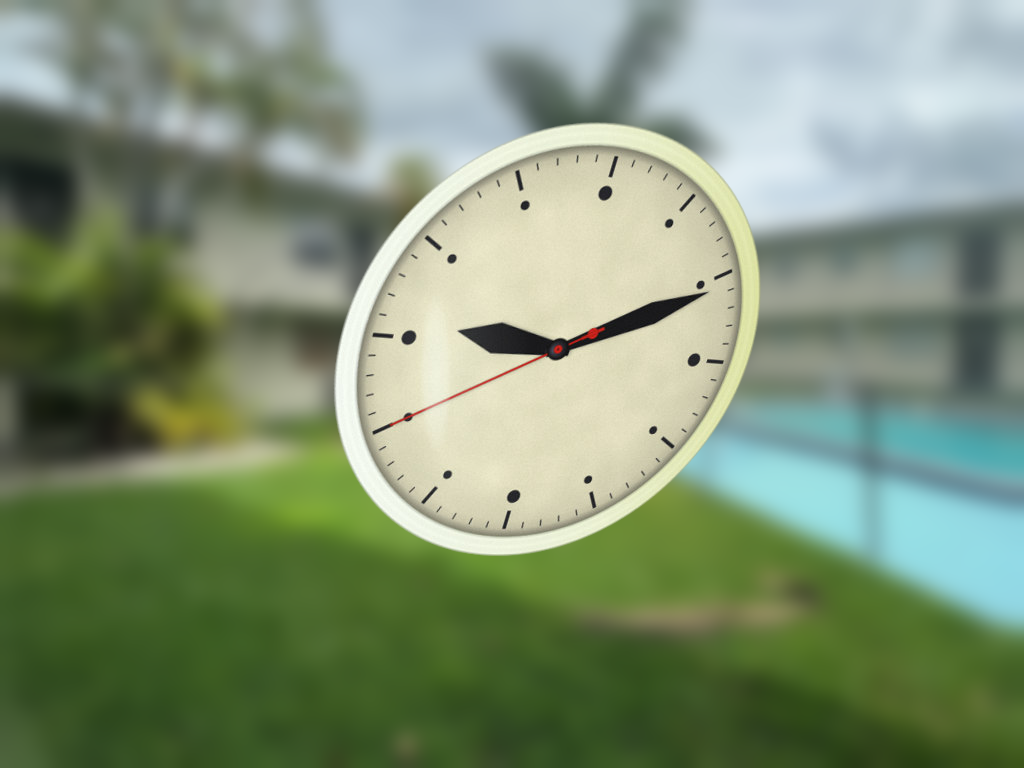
9:10:40
